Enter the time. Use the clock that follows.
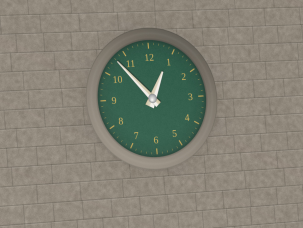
12:53
